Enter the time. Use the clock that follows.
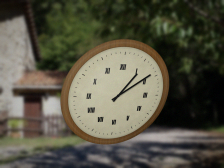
1:09
